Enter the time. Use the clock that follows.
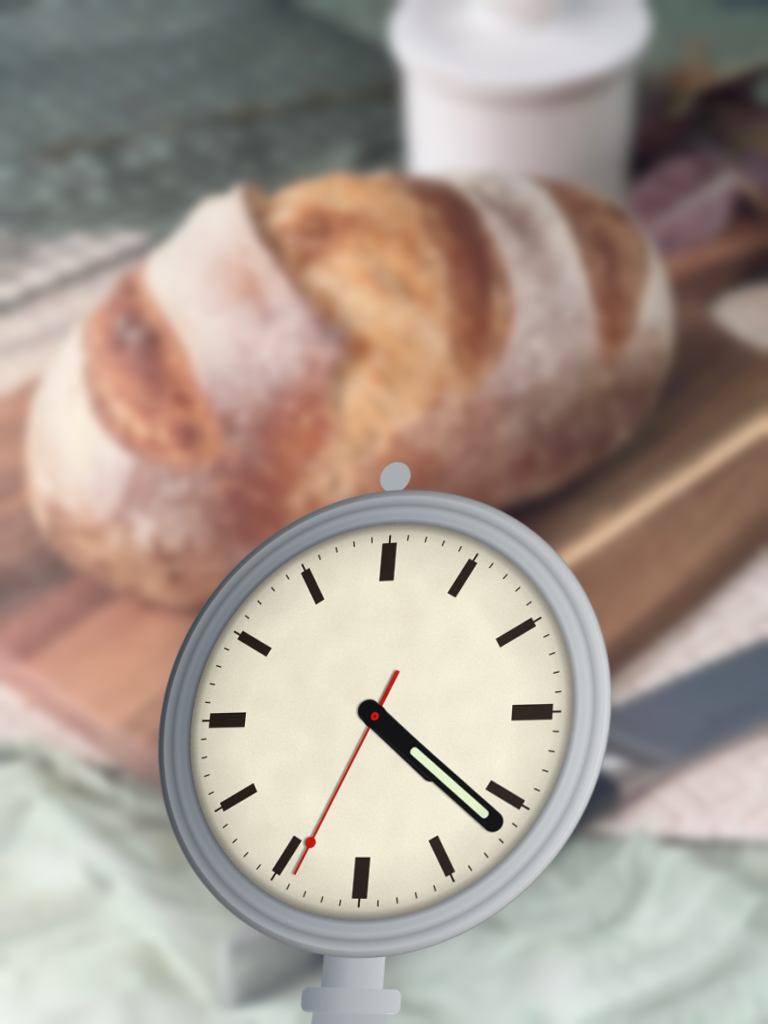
4:21:34
